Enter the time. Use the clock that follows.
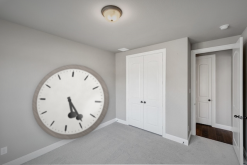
5:24
